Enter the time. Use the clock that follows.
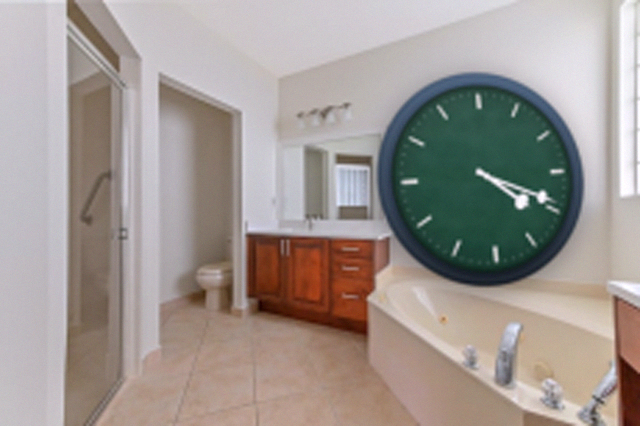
4:19
